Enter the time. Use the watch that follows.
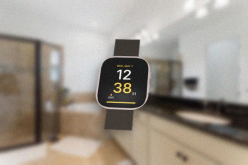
12:38
